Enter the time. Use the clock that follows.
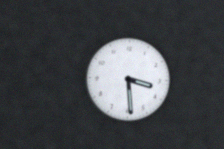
3:29
